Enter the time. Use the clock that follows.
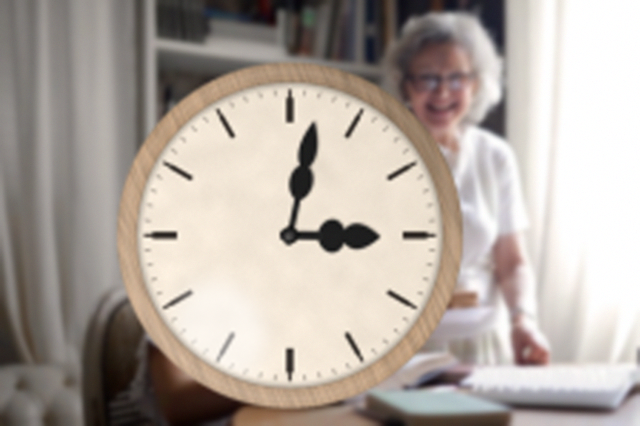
3:02
